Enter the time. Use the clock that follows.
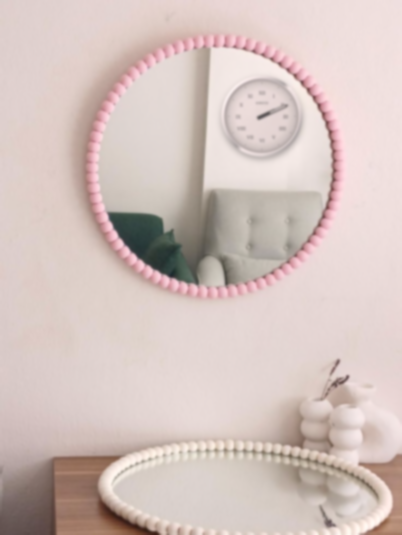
2:11
